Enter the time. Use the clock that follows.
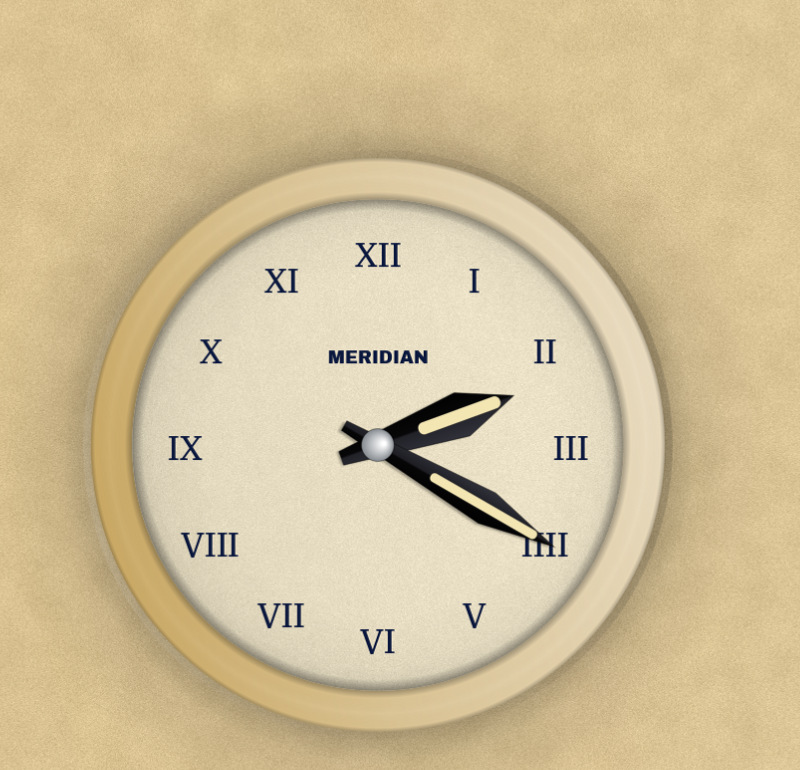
2:20
